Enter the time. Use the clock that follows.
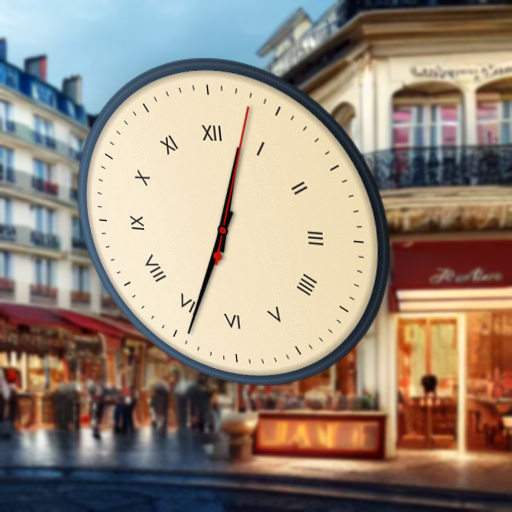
12:34:03
